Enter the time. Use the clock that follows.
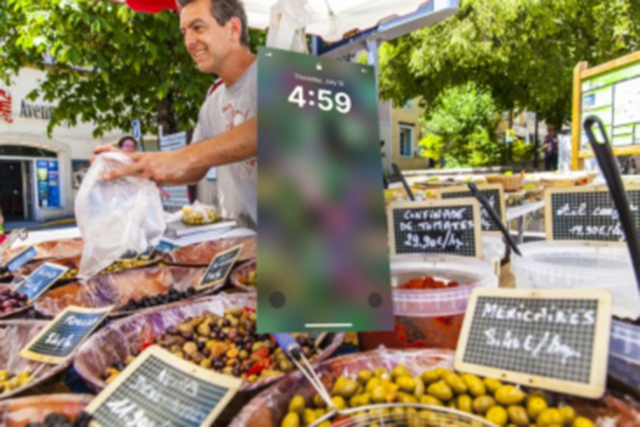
4:59
